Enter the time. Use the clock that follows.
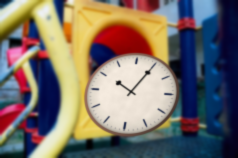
10:05
